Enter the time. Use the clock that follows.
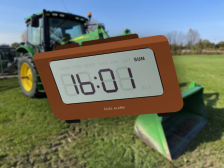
16:01
